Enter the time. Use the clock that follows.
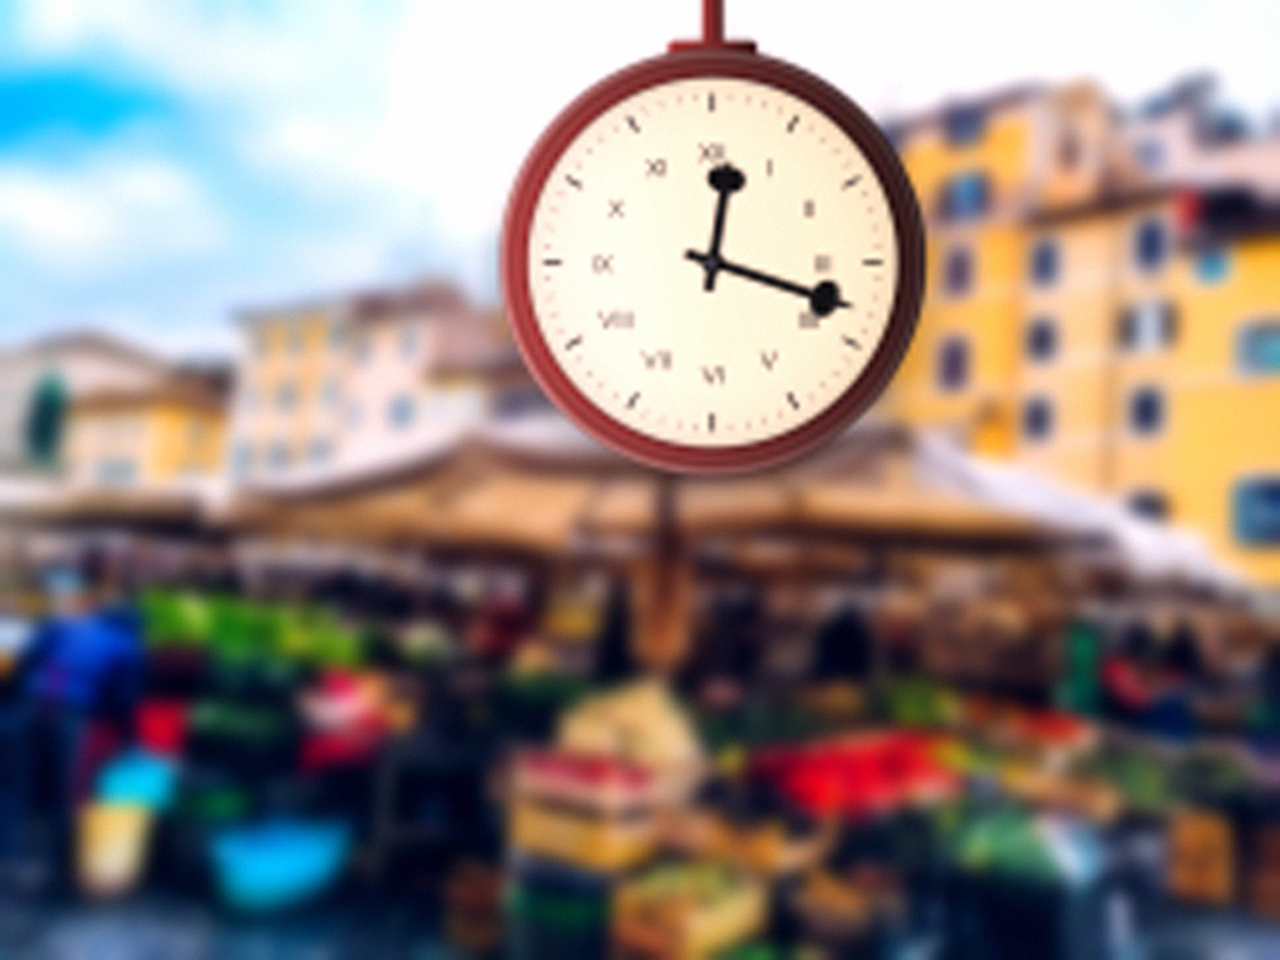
12:18
